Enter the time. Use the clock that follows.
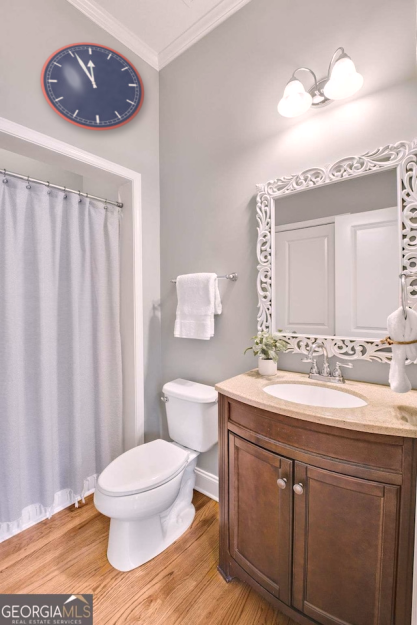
11:56
